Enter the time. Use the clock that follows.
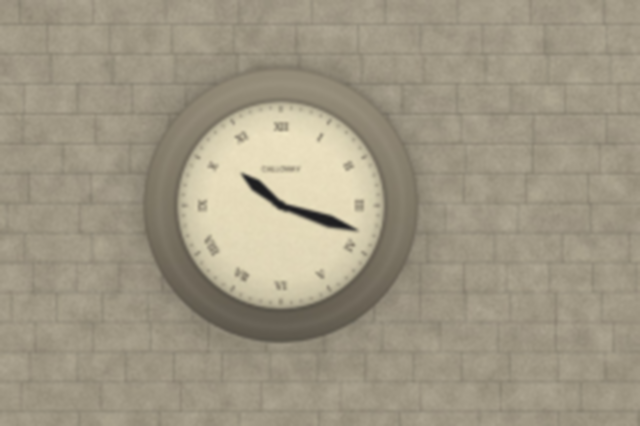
10:18
